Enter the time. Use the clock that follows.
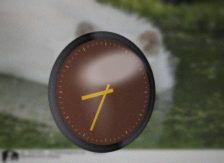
8:34
